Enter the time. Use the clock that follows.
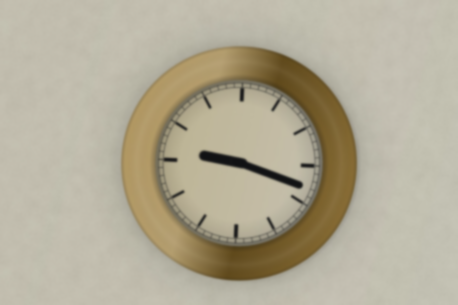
9:18
